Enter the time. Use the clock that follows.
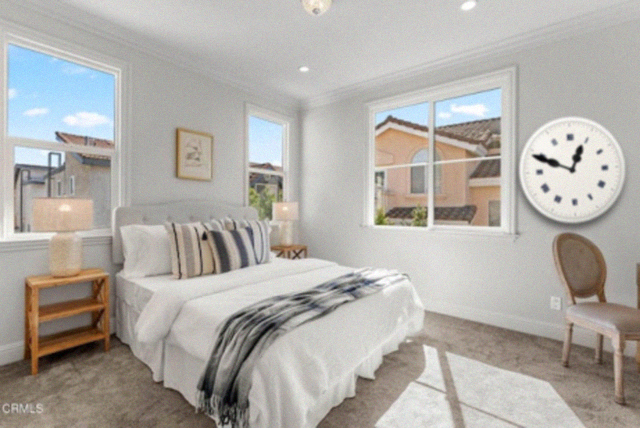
12:49
